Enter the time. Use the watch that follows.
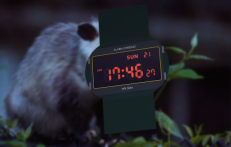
17:46:27
